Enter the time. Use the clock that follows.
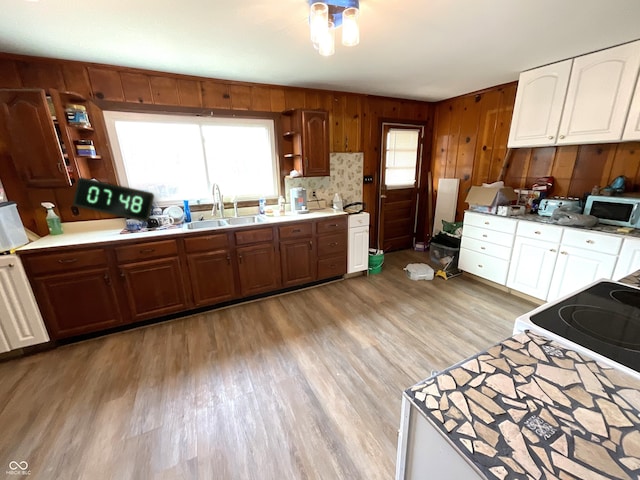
7:48
